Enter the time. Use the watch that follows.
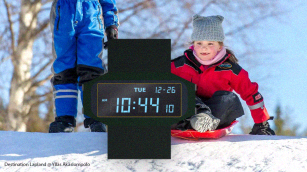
10:44:10
